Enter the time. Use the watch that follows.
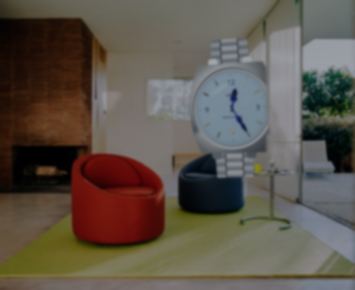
12:25
